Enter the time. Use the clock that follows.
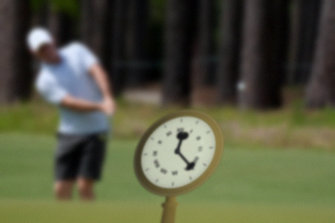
12:23
